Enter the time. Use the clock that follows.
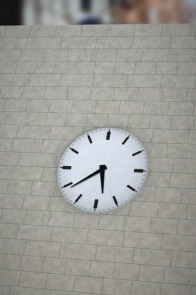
5:39
